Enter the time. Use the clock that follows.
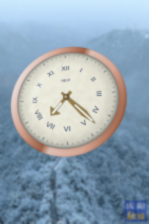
7:23
